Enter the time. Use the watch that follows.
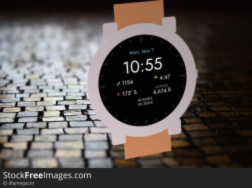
10:55
